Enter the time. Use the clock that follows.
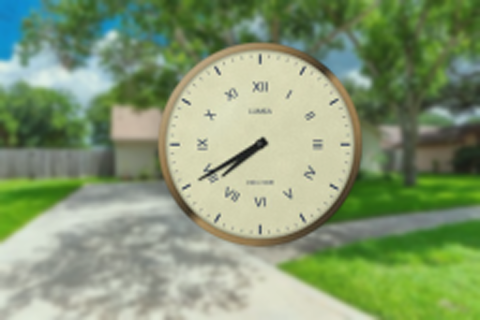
7:40
